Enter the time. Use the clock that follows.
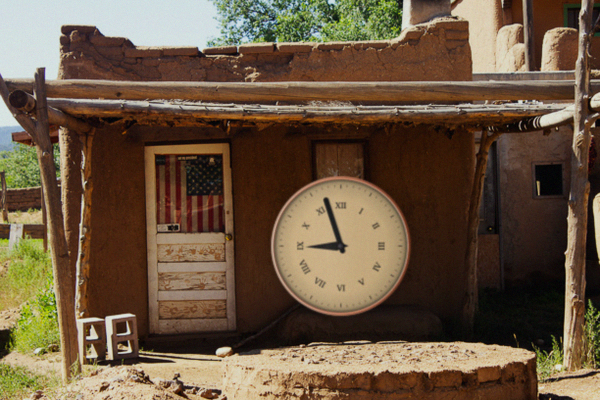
8:57
